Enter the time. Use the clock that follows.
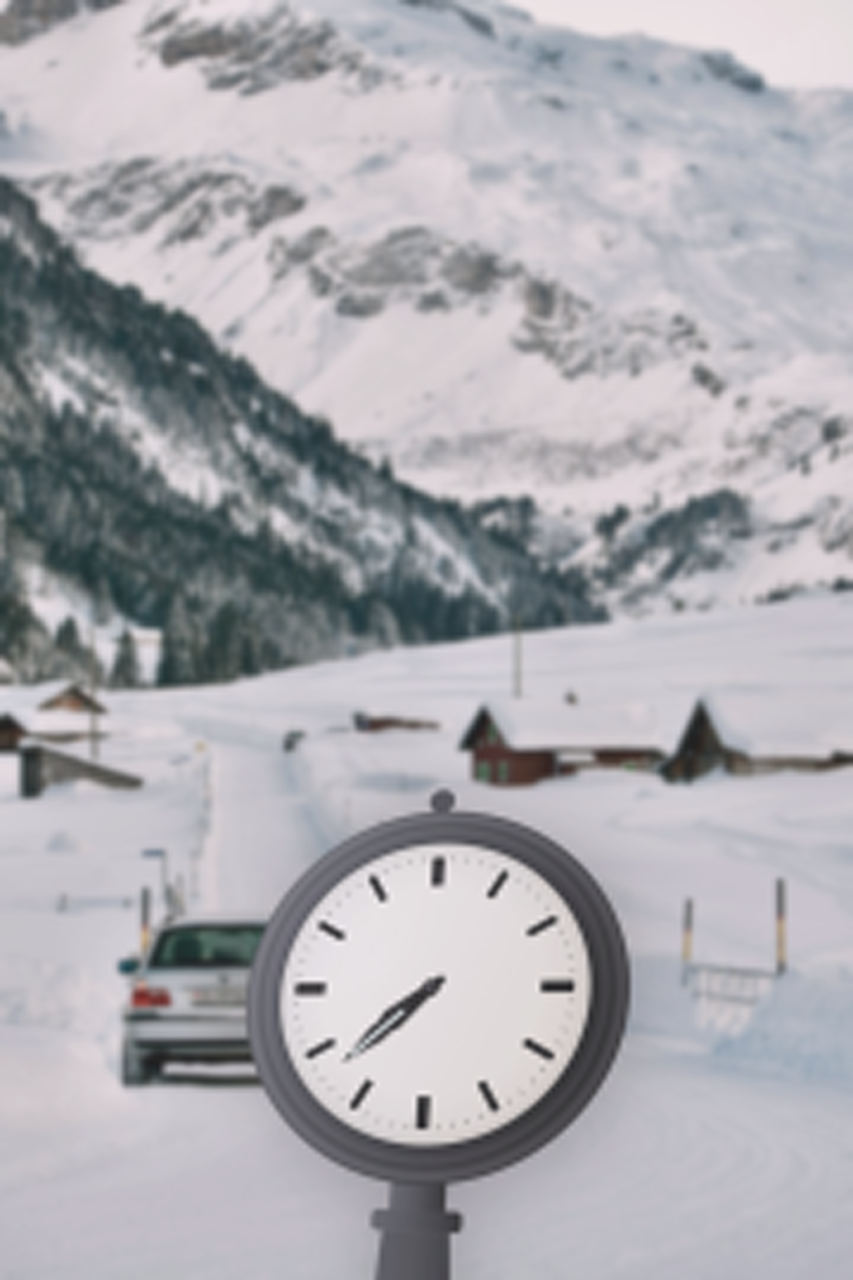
7:38
